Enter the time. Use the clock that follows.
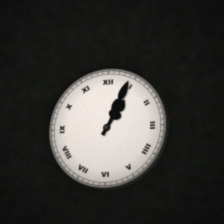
1:04
